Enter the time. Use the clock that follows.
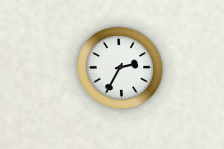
2:35
